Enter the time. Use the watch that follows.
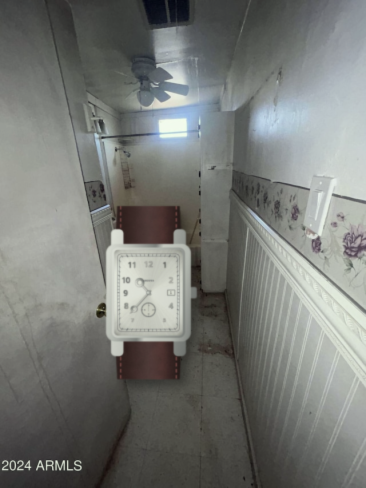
10:37
